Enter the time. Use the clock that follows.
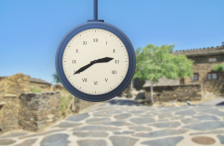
2:40
